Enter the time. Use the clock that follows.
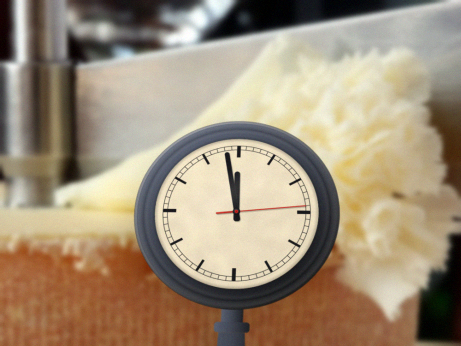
11:58:14
